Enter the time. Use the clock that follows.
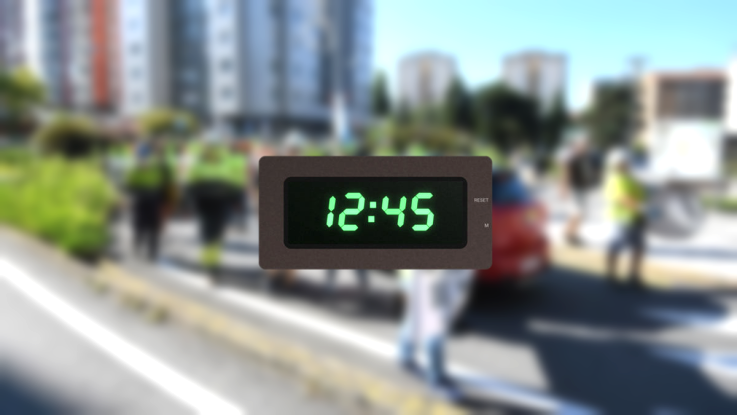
12:45
